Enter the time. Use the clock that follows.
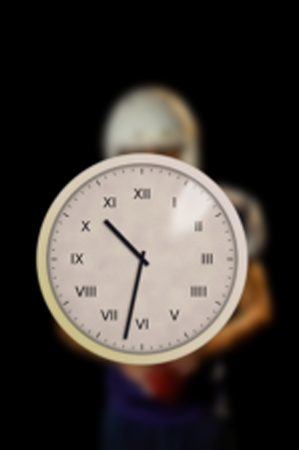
10:32
